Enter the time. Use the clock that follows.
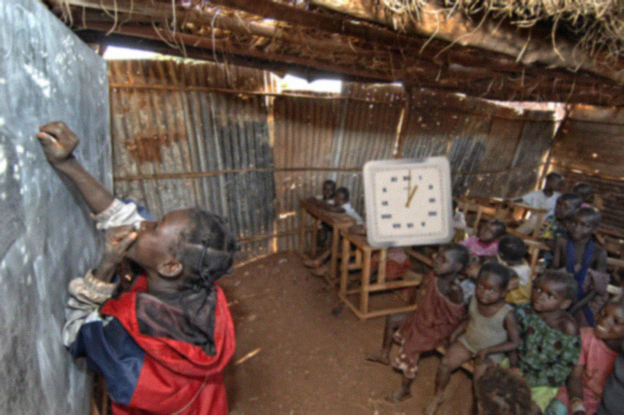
1:01
